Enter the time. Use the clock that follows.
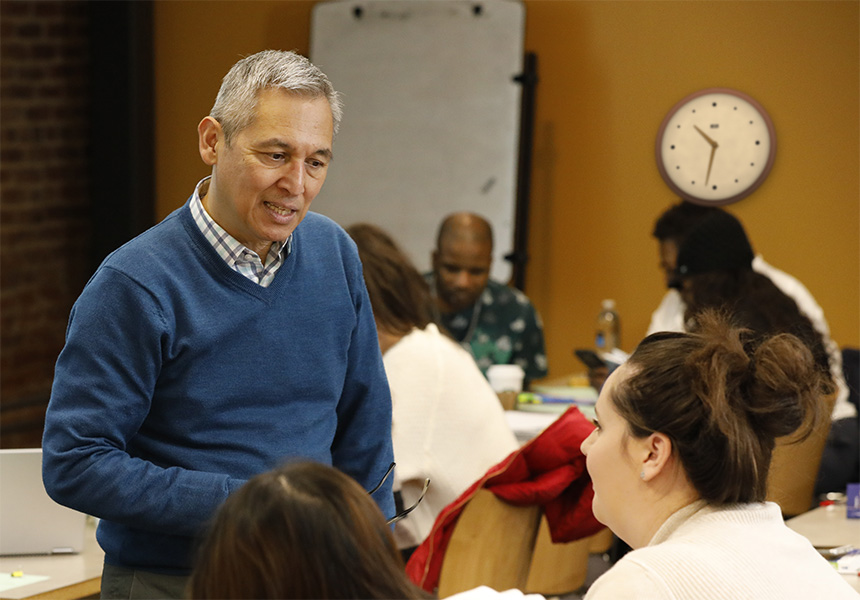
10:32
